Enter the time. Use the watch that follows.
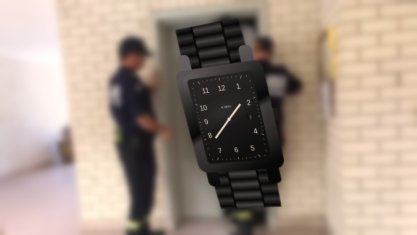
1:38
